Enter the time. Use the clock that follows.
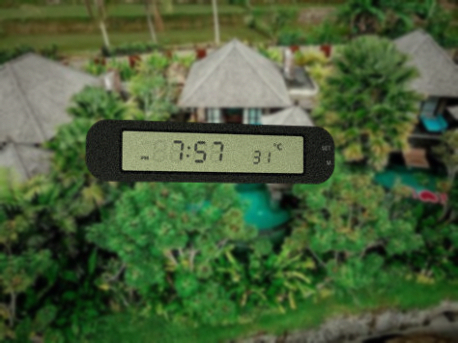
7:57
